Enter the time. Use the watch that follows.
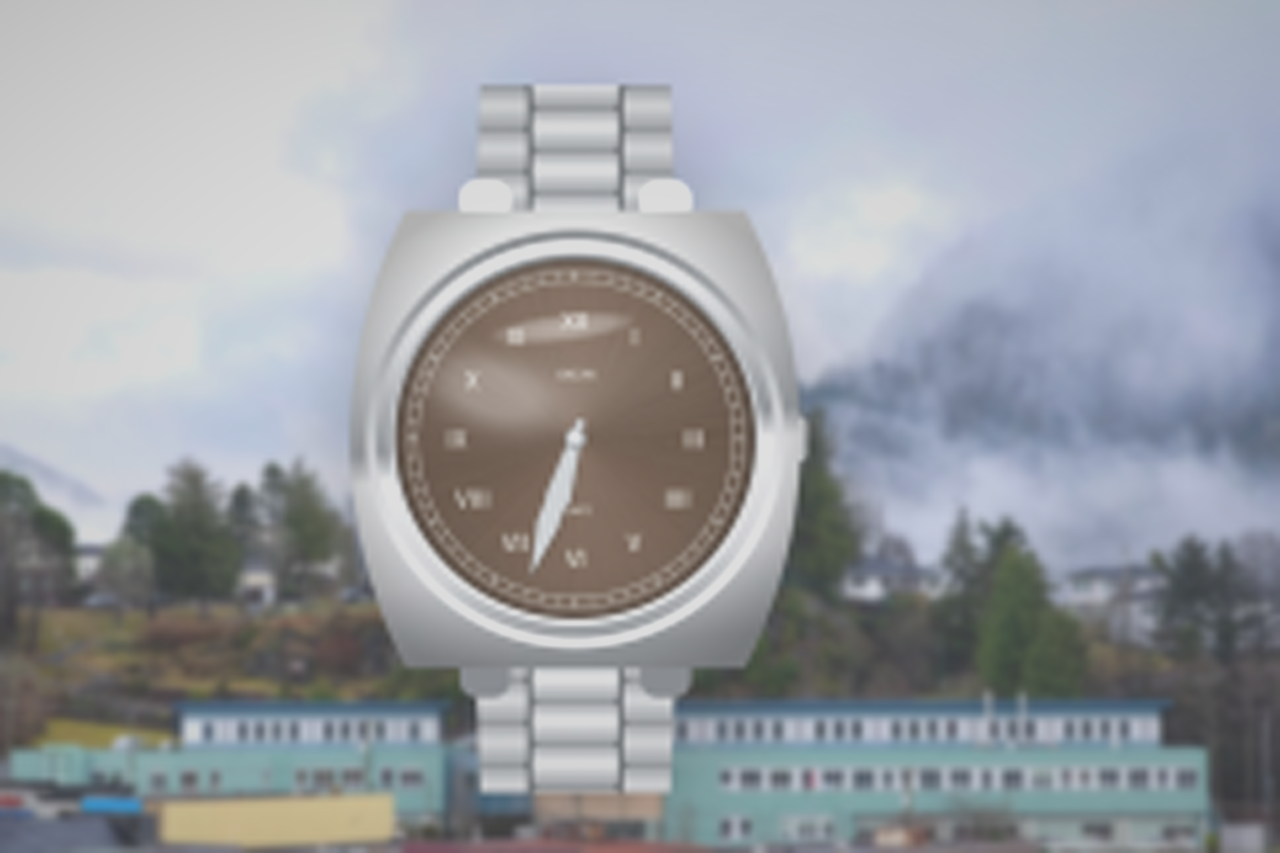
6:33
